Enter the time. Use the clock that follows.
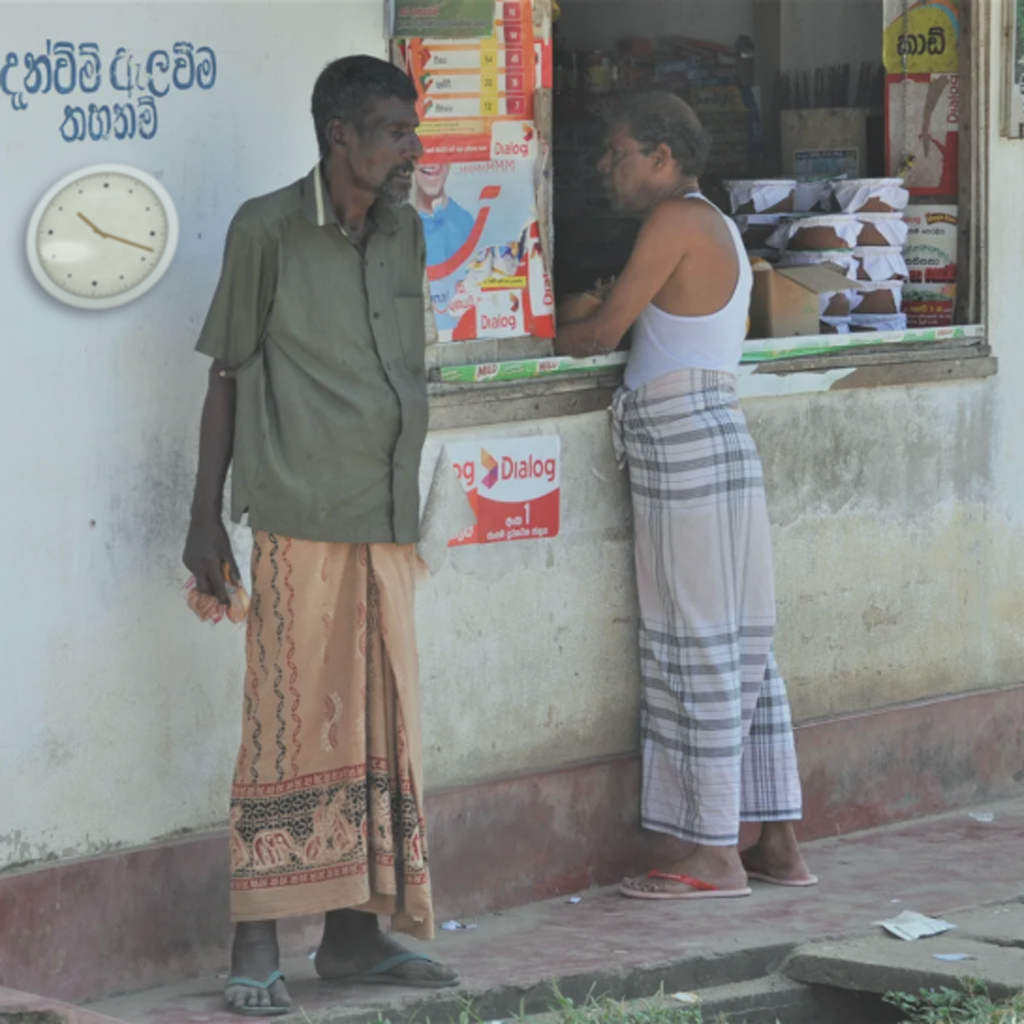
10:18
